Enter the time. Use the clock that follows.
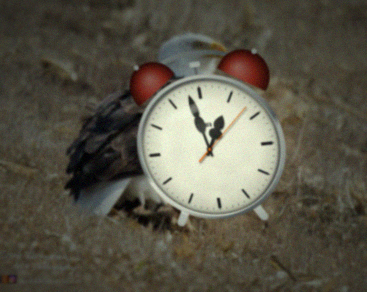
12:58:08
